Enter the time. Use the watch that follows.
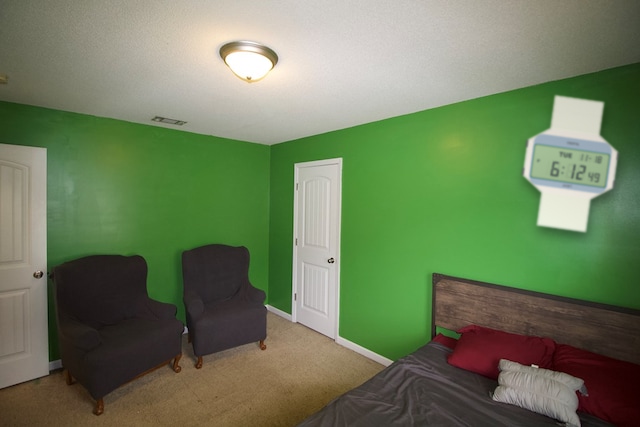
6:12
